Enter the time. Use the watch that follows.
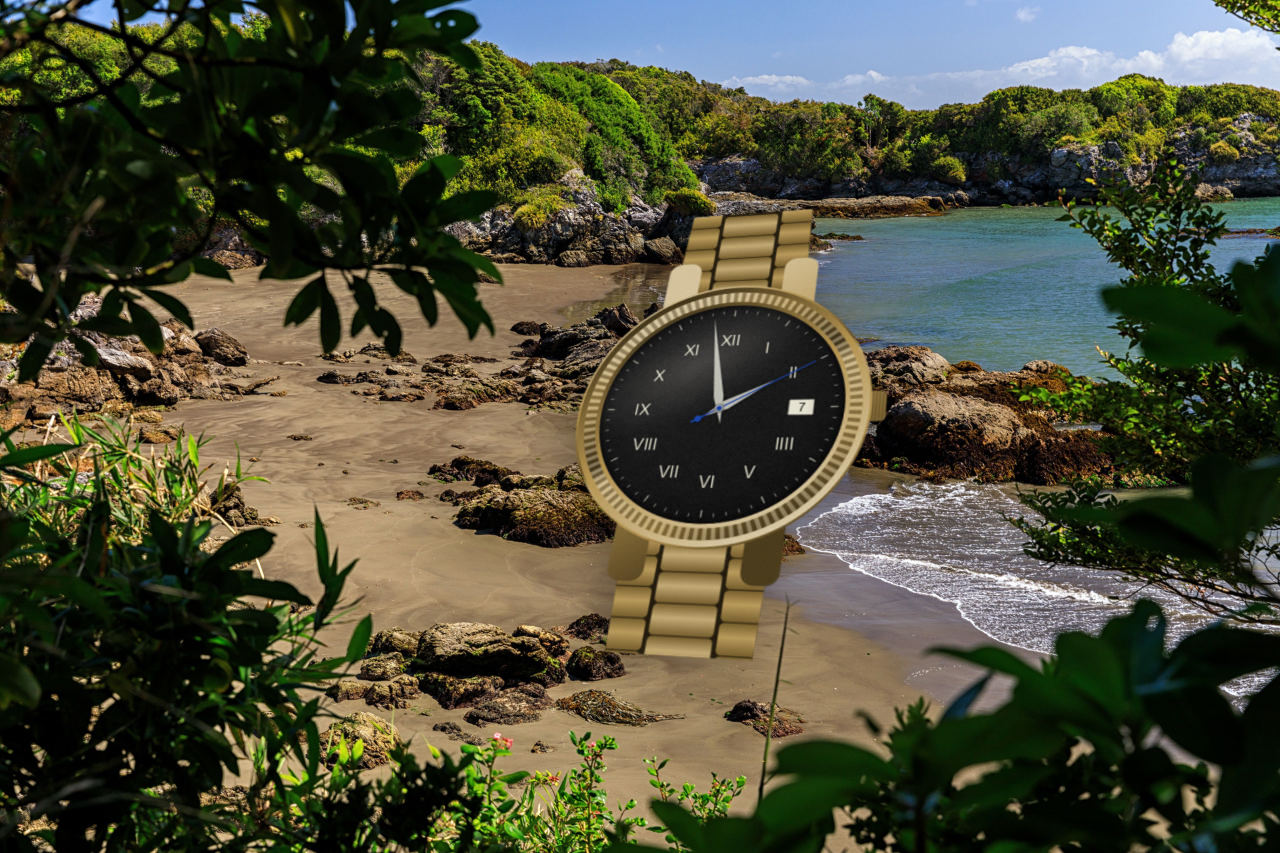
1:58:10
